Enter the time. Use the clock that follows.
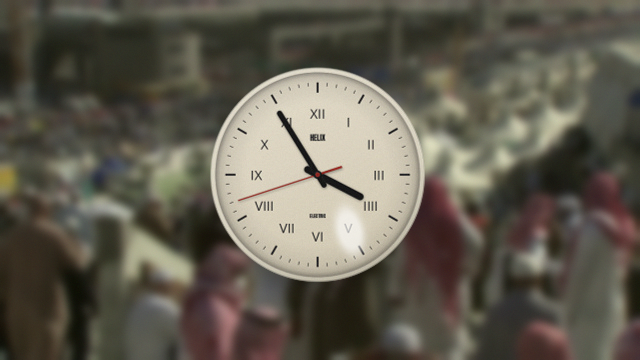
3:54:42
